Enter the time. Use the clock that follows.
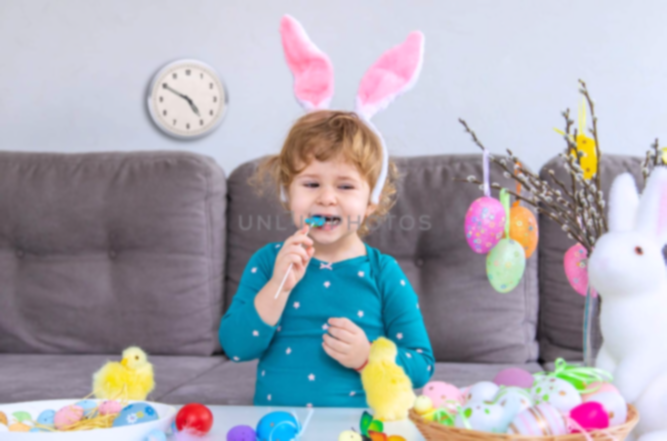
4:50
